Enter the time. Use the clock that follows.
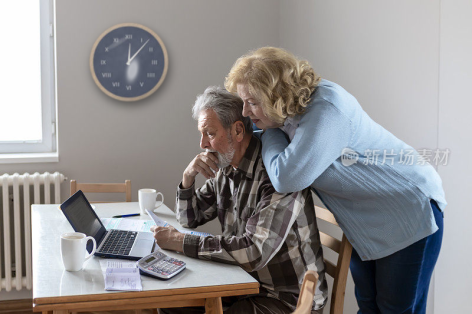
12:07
